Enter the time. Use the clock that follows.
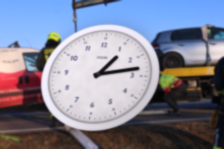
1:13
